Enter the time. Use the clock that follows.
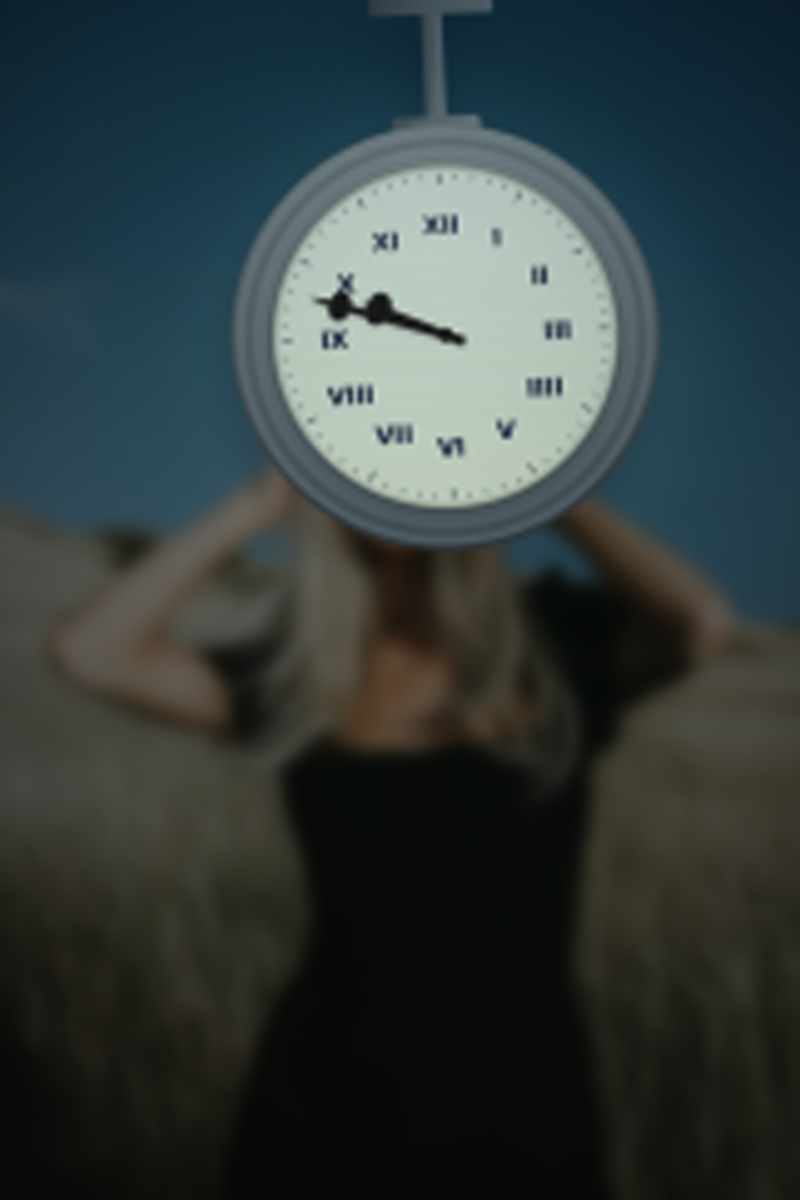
9:48
